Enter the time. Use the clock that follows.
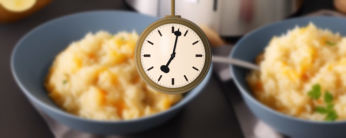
7:02
